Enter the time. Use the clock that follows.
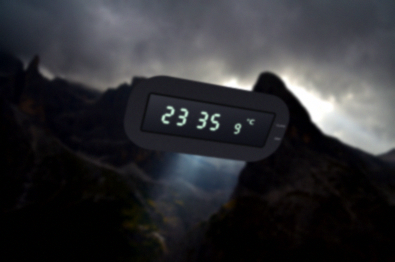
23:35
